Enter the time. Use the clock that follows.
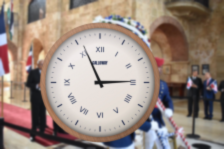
2:56
